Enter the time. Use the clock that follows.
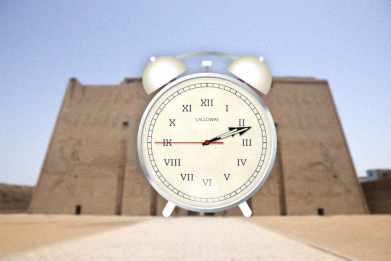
2:11:45
